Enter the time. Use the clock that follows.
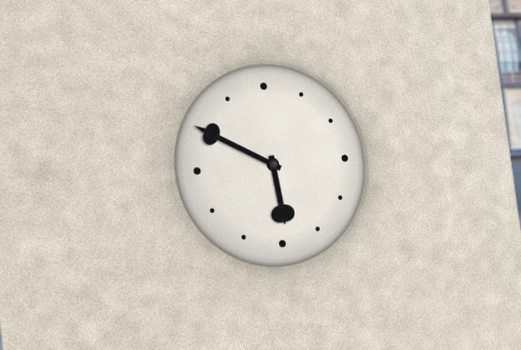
5:50
